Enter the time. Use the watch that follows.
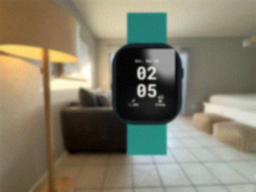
2:05
